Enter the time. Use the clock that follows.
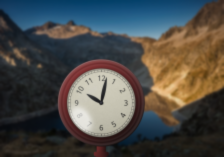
10:02
